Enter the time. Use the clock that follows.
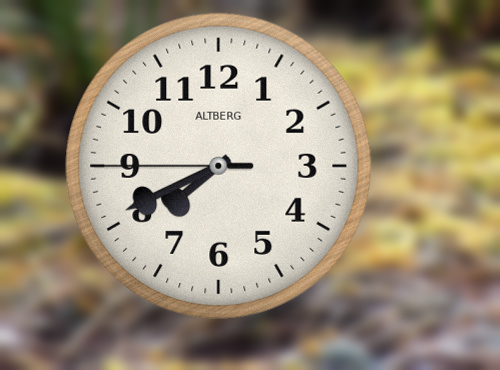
7:40:45
